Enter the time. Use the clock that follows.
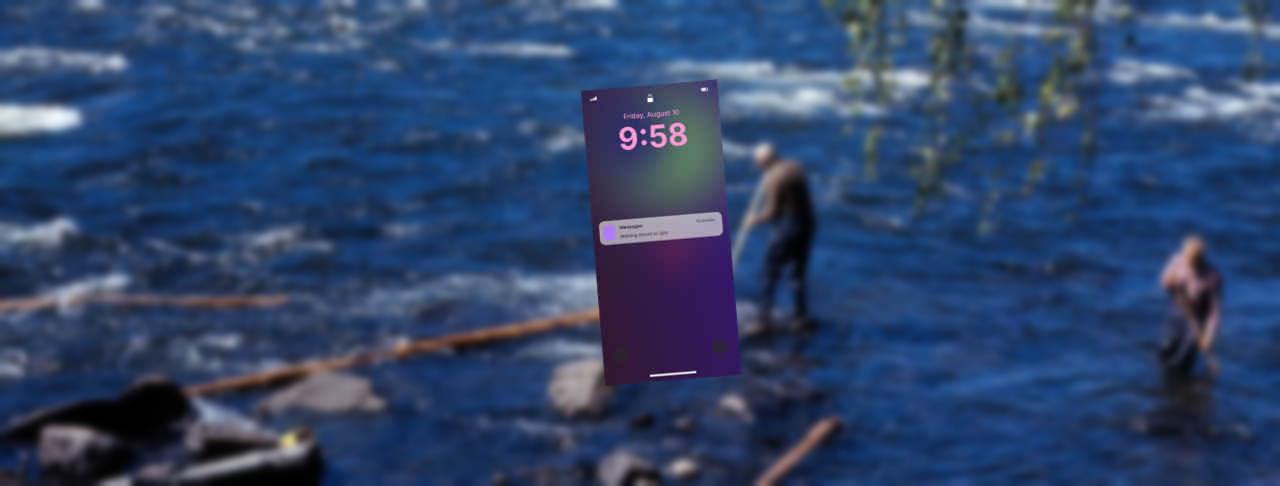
9:58
